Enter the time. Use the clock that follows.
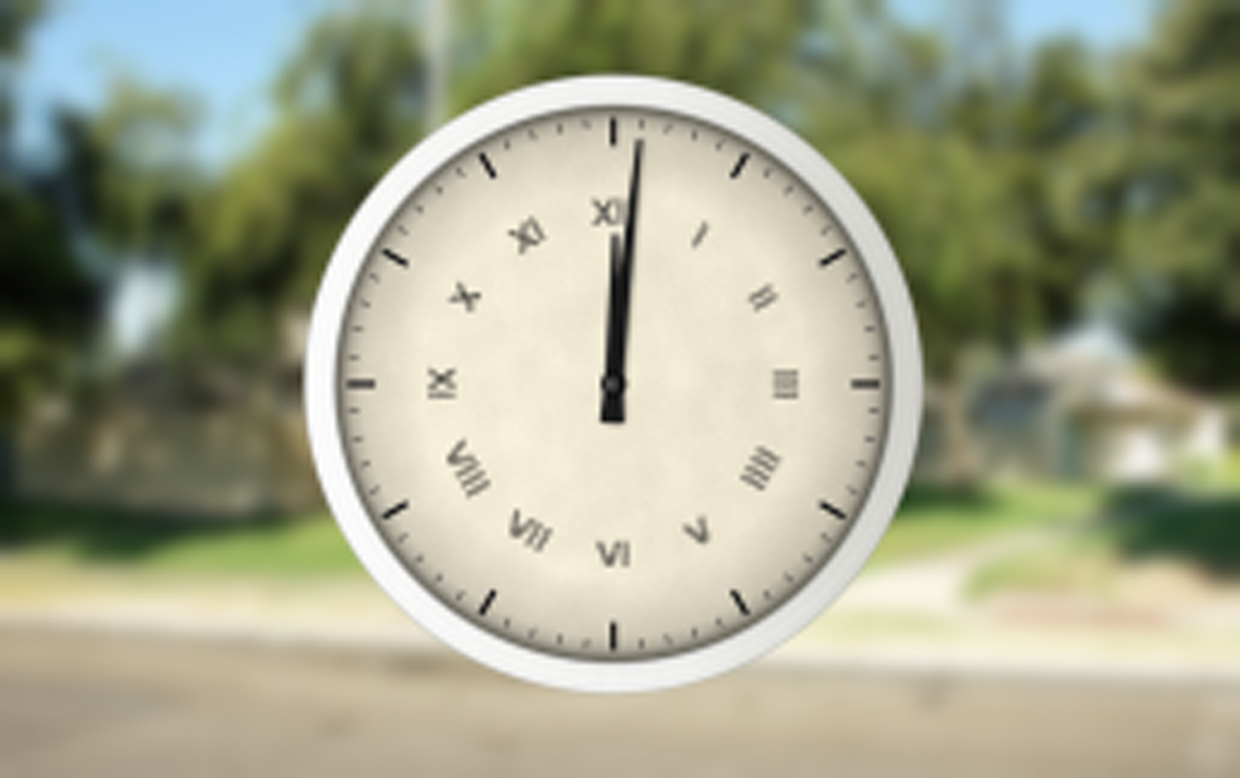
12:01
